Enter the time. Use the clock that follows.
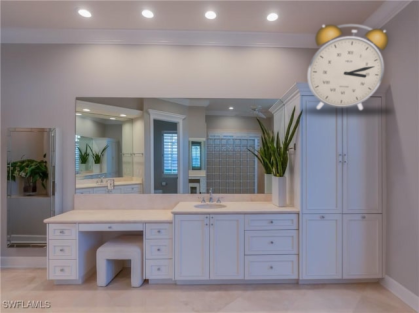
3:12
